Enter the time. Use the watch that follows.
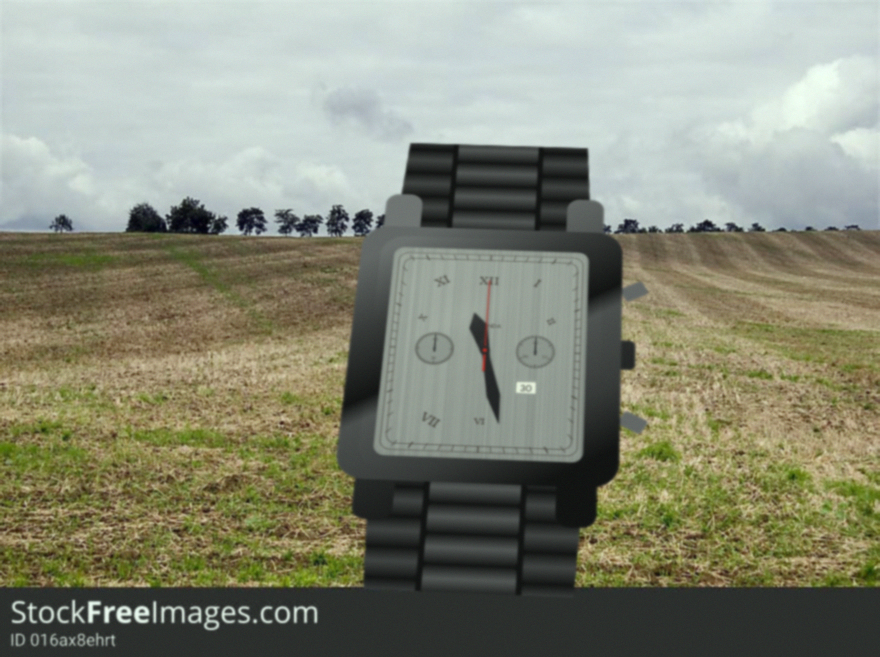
11:28
